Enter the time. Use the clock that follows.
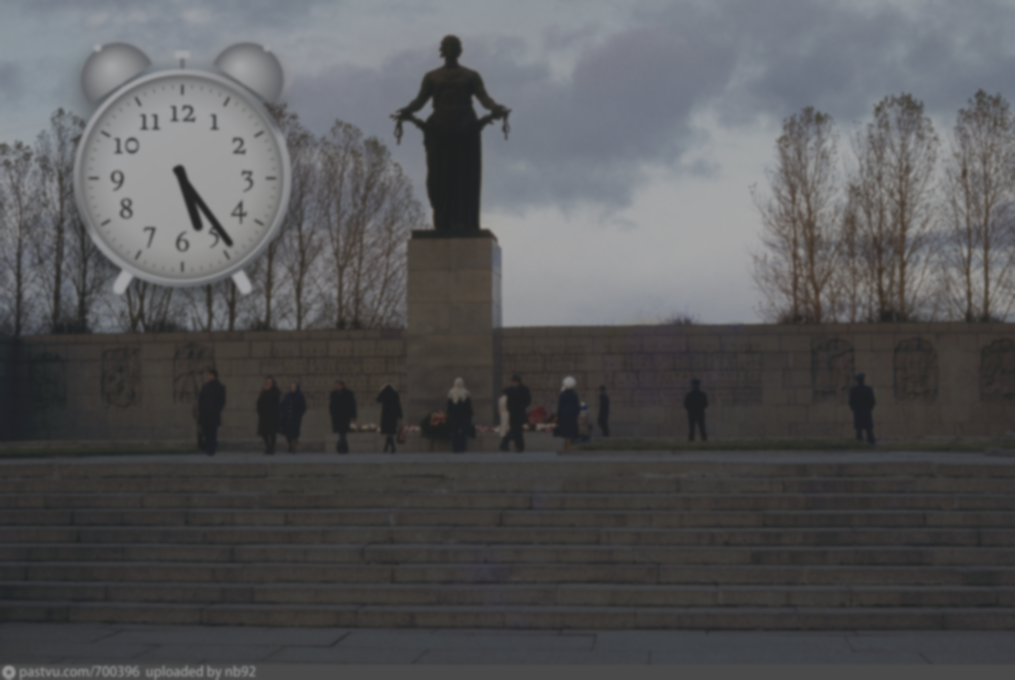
5:24
